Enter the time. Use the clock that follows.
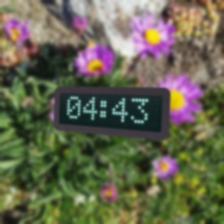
4:43
